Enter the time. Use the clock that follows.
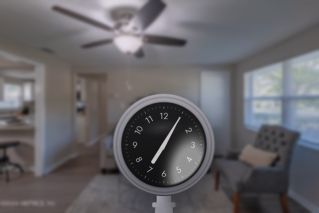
7:05
